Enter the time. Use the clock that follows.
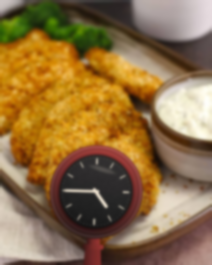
4:45
